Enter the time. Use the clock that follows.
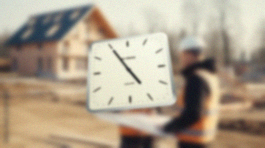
4:55
